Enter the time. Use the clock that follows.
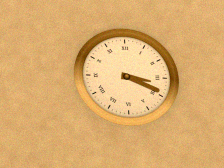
3:19
